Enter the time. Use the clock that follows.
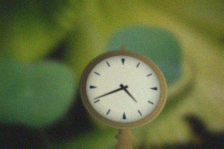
4:41
